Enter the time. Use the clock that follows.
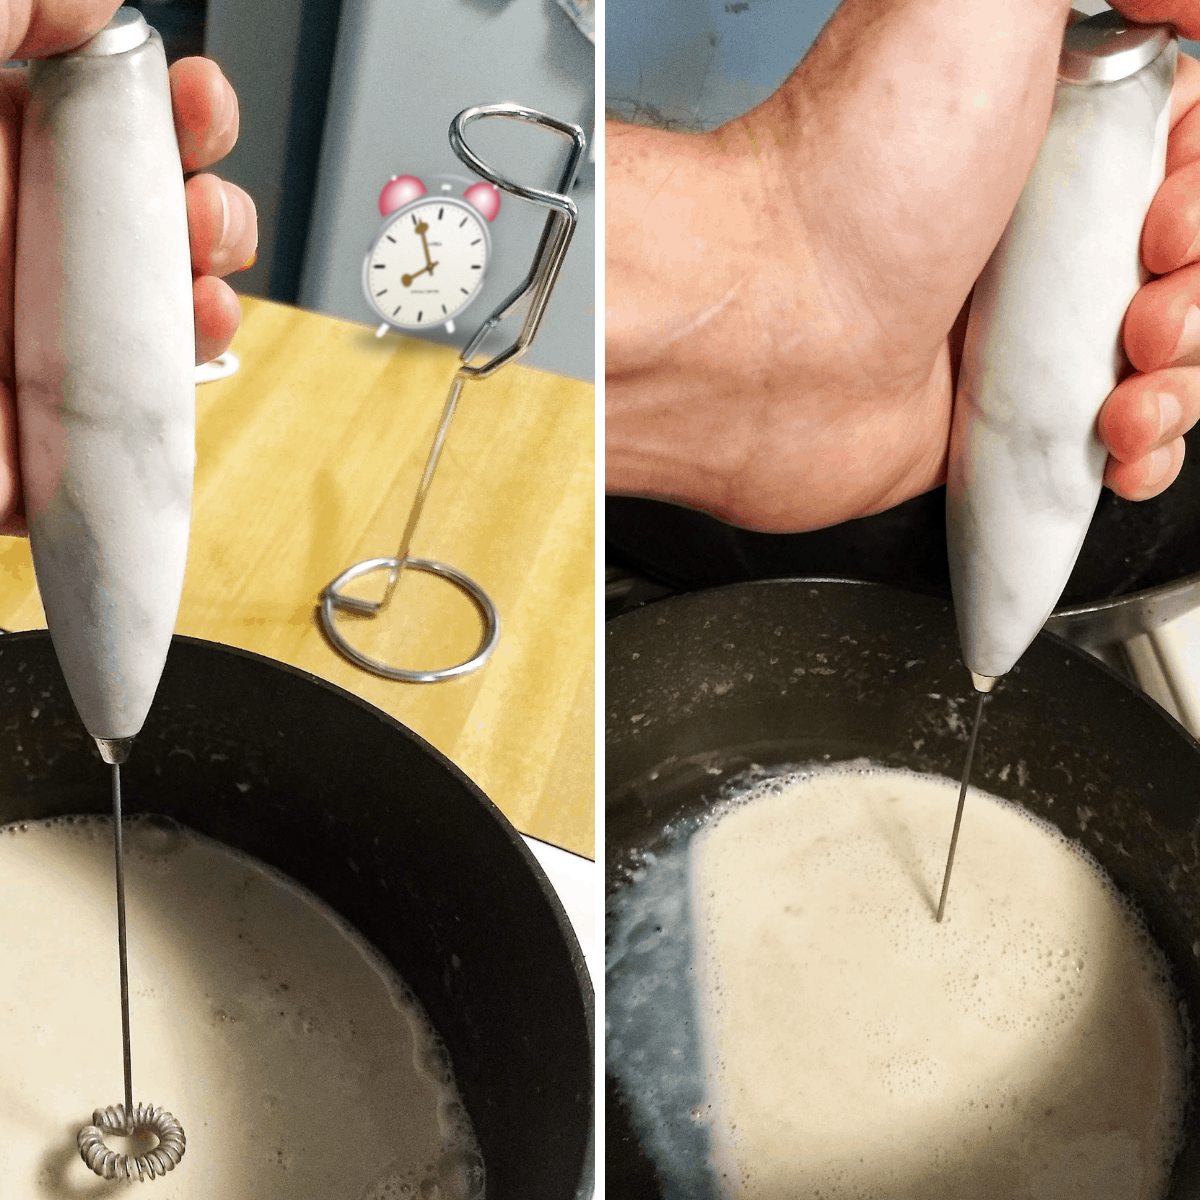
7:56
